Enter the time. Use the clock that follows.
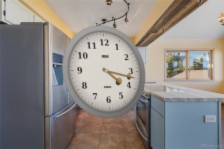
4:17
